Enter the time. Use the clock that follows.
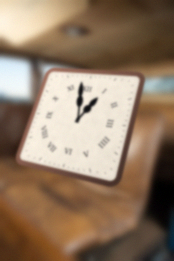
12:58
